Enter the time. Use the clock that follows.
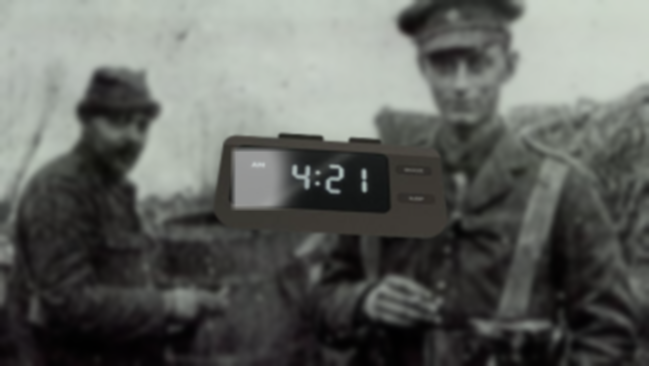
4:21
